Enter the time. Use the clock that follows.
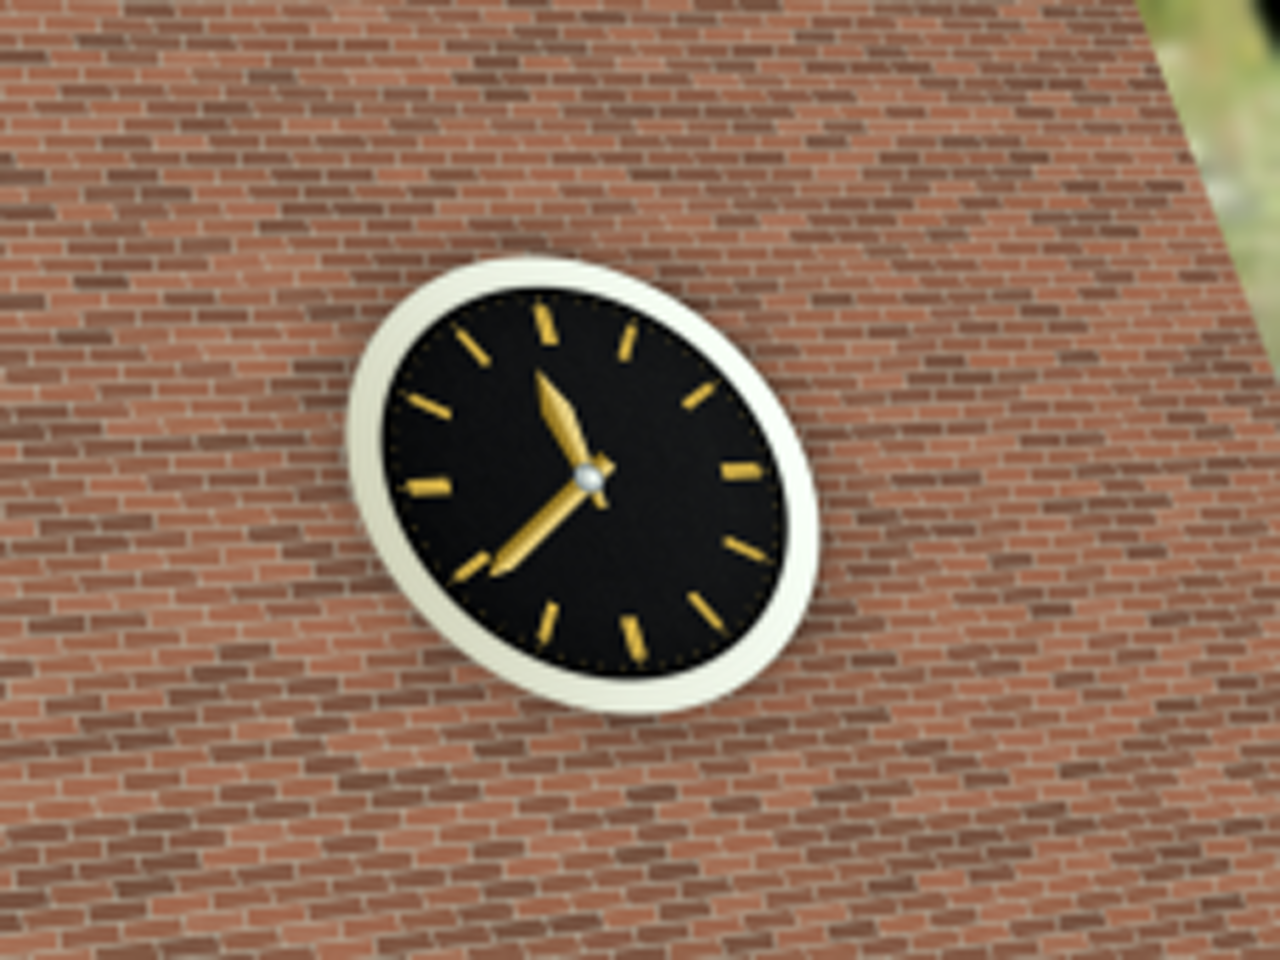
11:39
